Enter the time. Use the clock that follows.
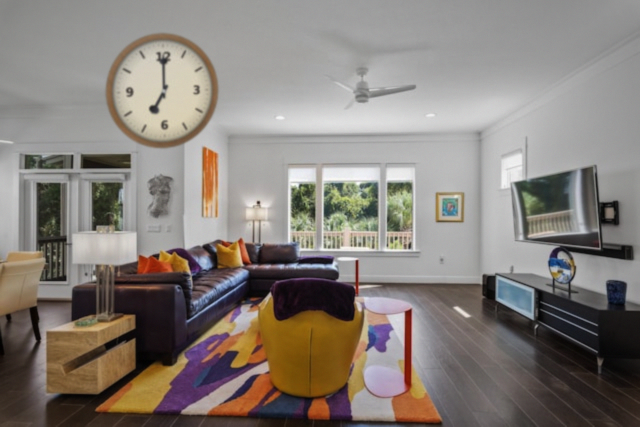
7:00
